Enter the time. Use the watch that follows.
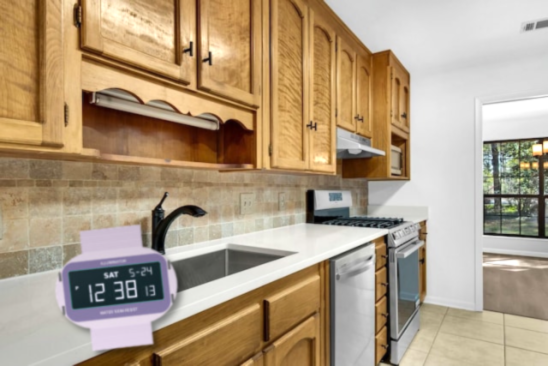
12:38
